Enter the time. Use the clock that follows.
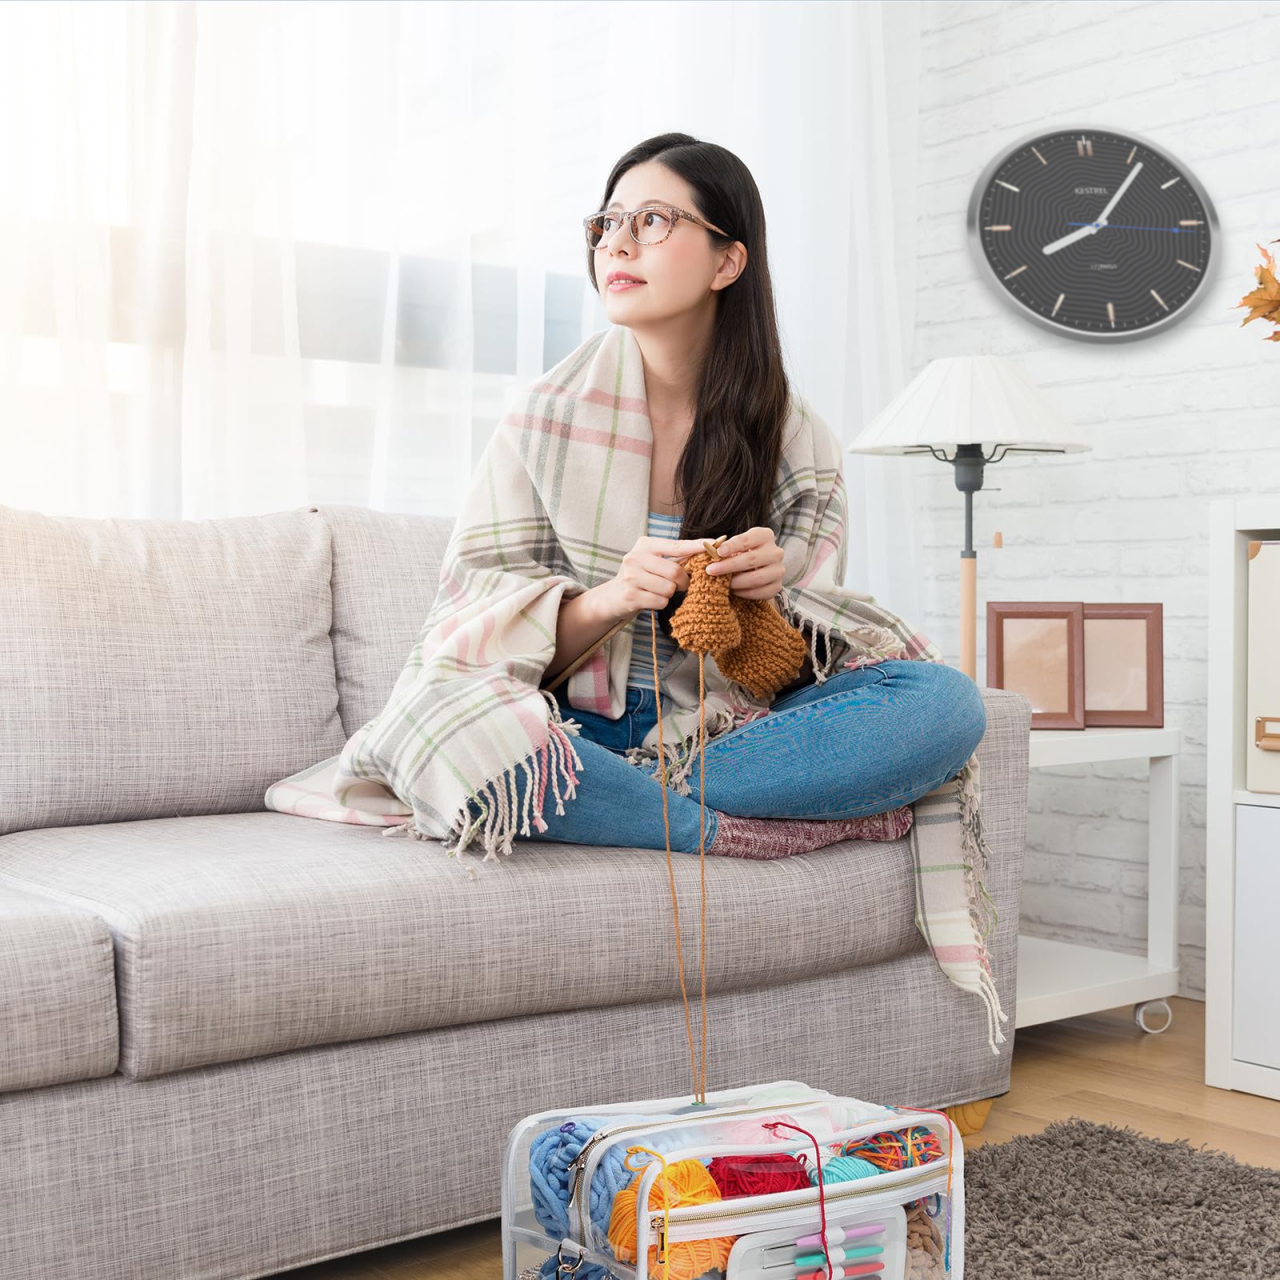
8:06:16
